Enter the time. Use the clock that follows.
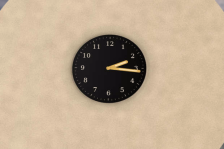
2:16
